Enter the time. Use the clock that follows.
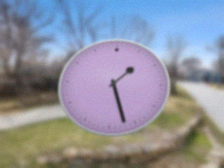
1:27
